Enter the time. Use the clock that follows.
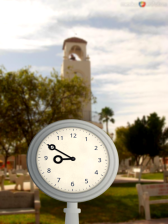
8:50
